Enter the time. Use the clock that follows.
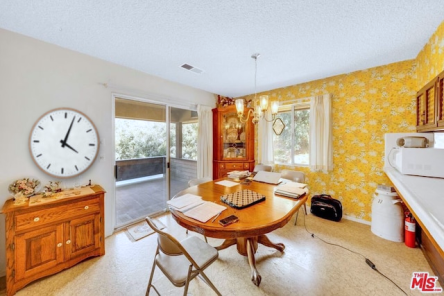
4:03
